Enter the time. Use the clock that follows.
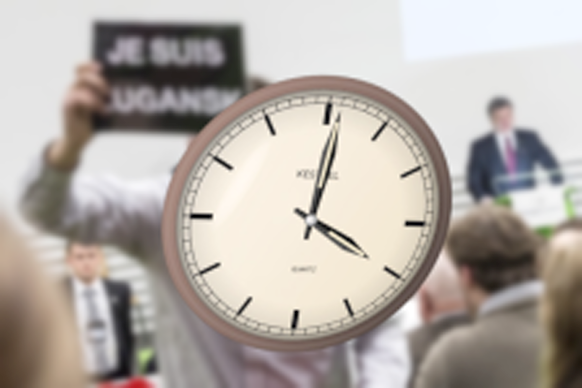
4:01
